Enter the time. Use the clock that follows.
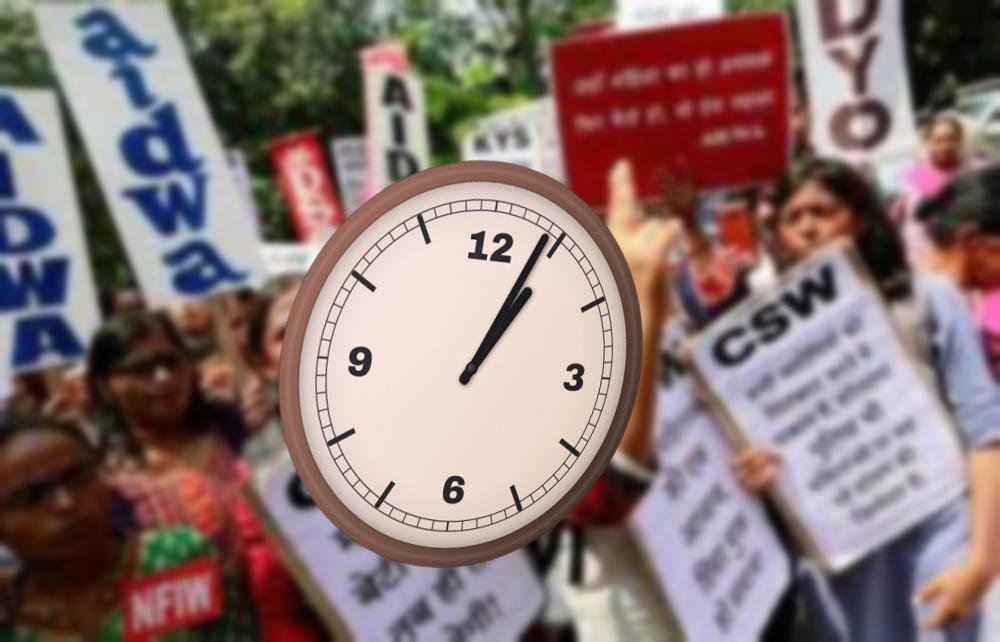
1:04
